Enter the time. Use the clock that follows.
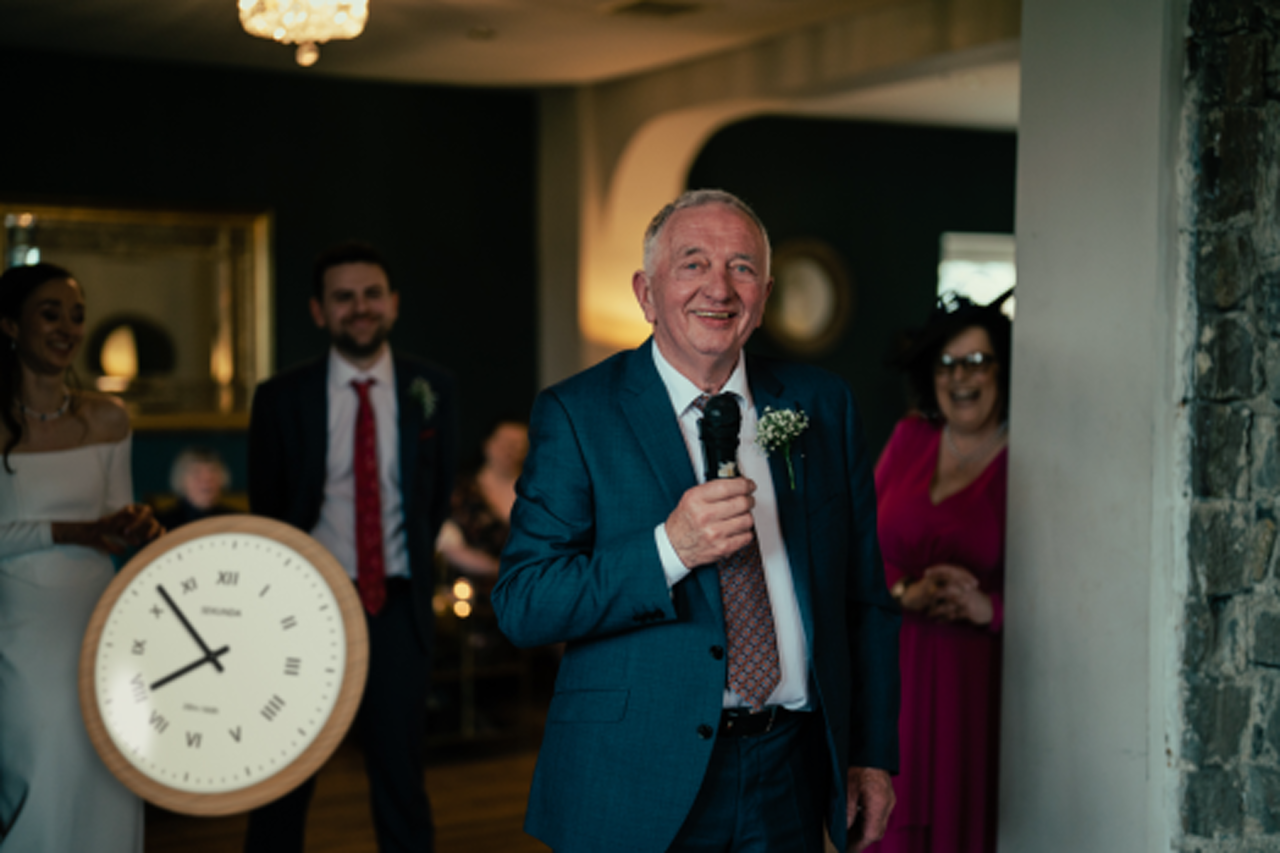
7:52
